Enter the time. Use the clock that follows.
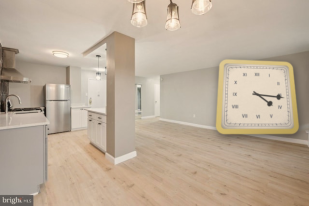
4:16
